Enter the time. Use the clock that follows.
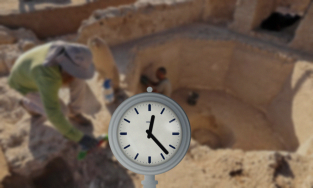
12:23
